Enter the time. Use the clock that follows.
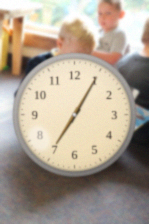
7:05
